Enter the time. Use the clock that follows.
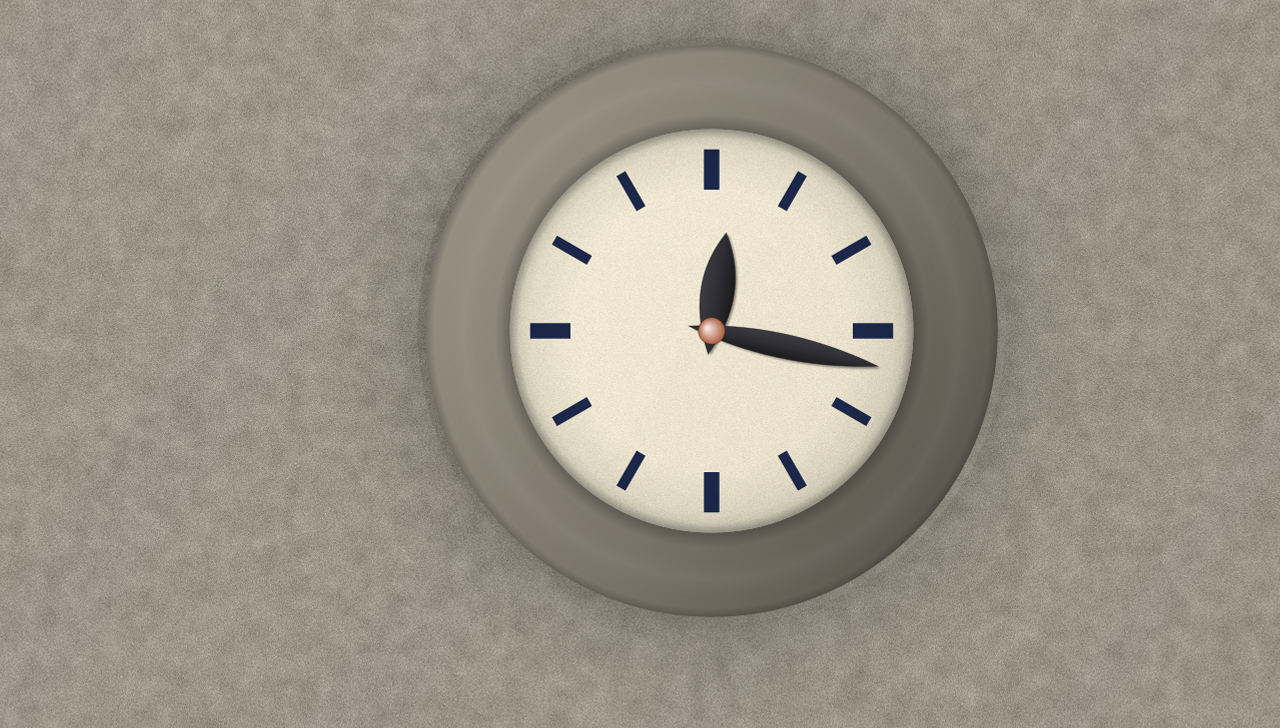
12:17
